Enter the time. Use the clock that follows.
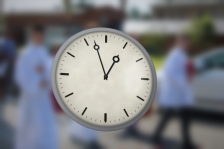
12:57
